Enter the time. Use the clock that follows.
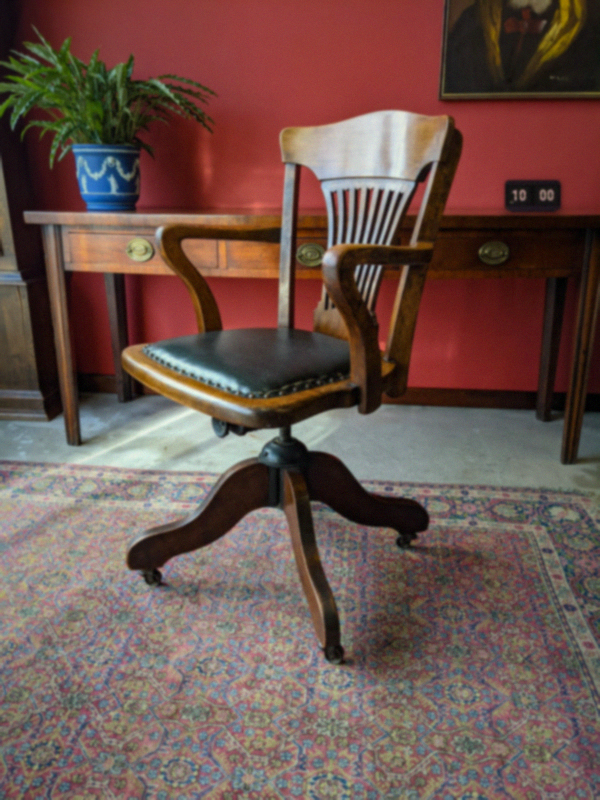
10:00
